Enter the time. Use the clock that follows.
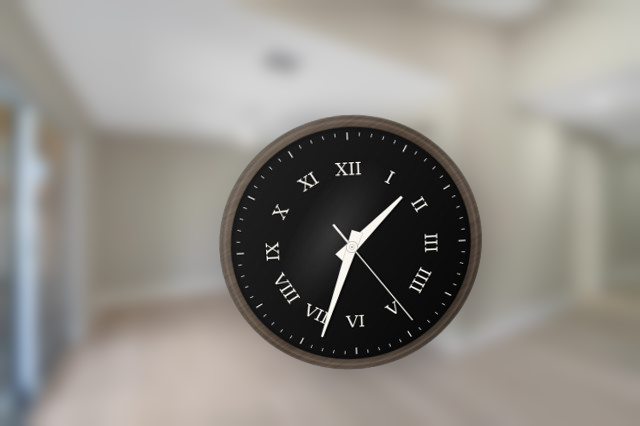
1:33:24
